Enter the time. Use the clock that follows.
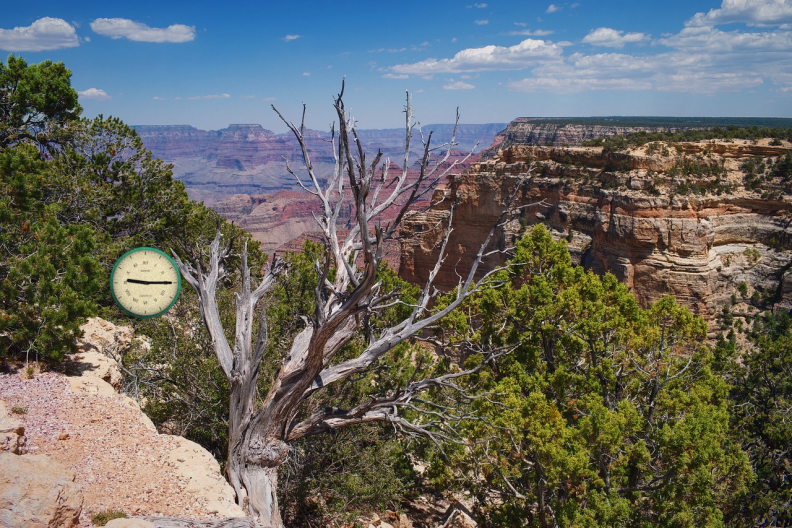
9:15
